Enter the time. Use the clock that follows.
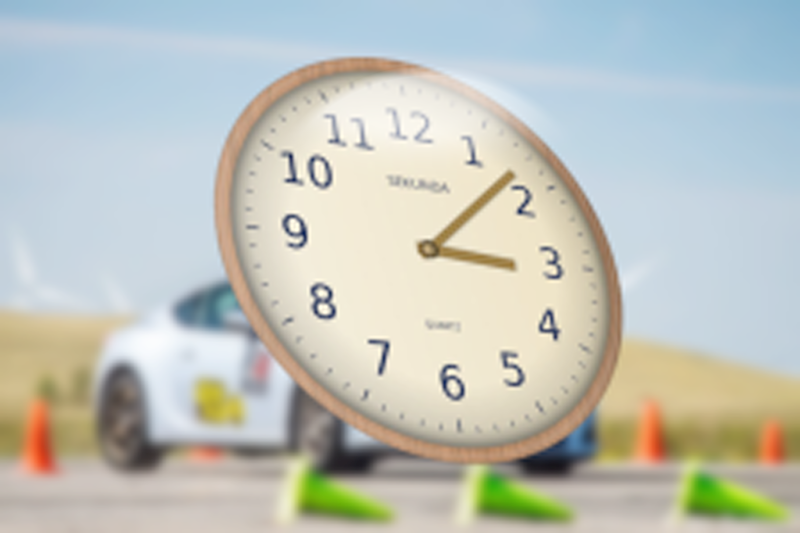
3:08
